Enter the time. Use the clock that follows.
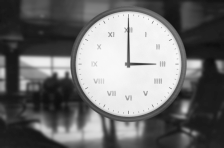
3:00
